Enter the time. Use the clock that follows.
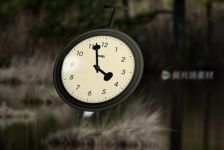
3:57
